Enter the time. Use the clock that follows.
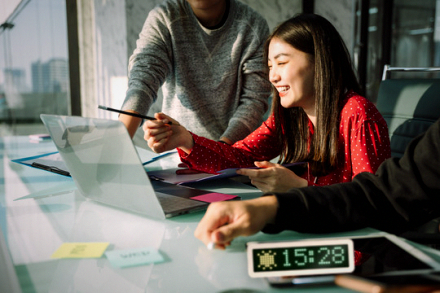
15:28
